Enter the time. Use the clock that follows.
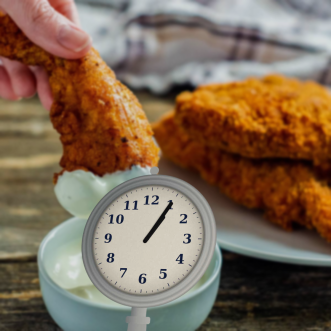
1:05
